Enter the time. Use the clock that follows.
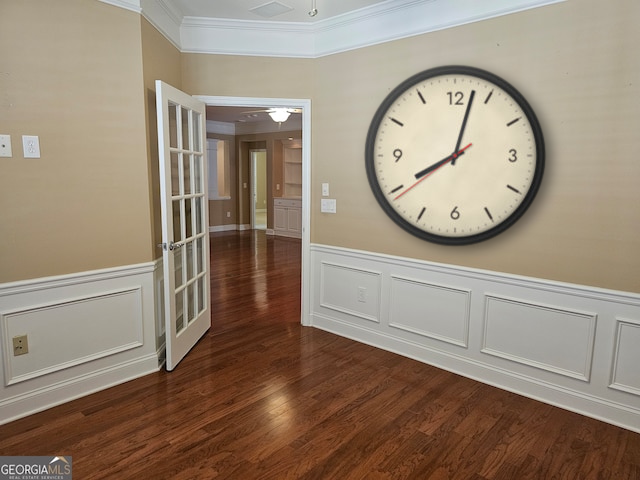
8:02:39
